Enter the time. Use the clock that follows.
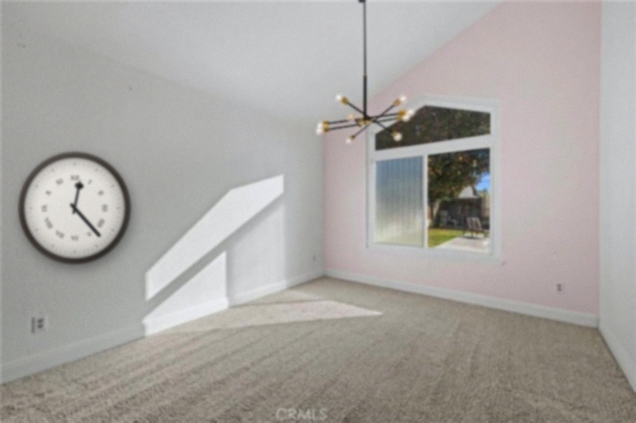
12:23
